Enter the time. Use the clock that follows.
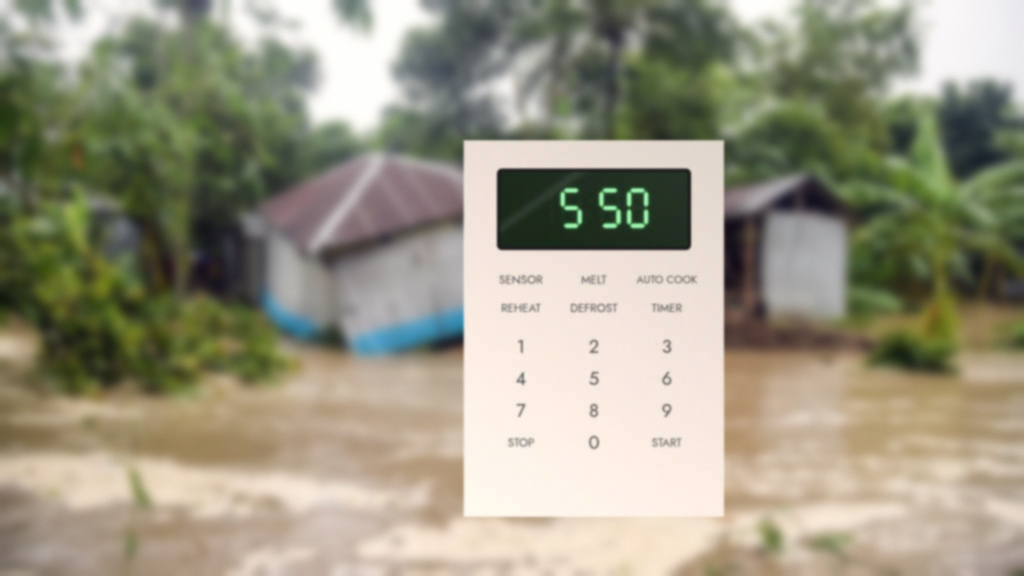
5:50
